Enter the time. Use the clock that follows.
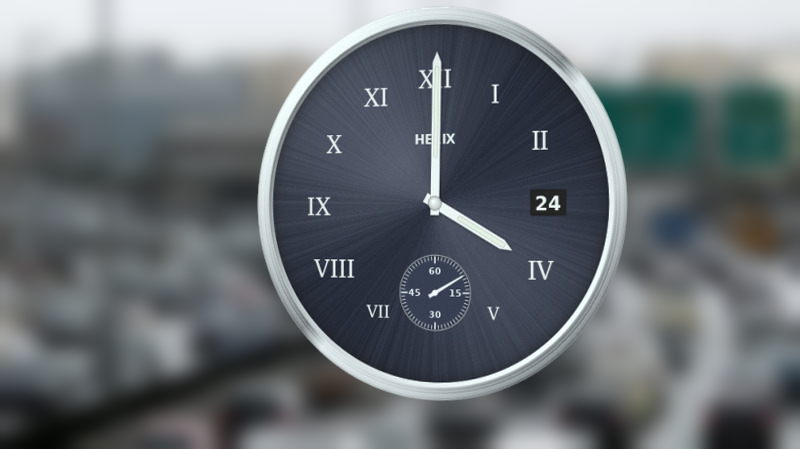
4:00:10
